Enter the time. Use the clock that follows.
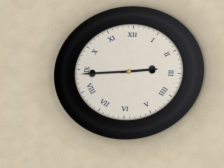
2:44
